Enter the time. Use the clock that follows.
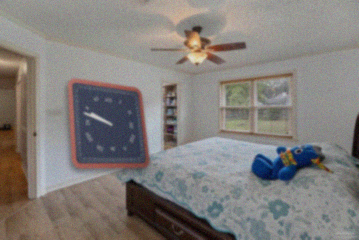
9:48
